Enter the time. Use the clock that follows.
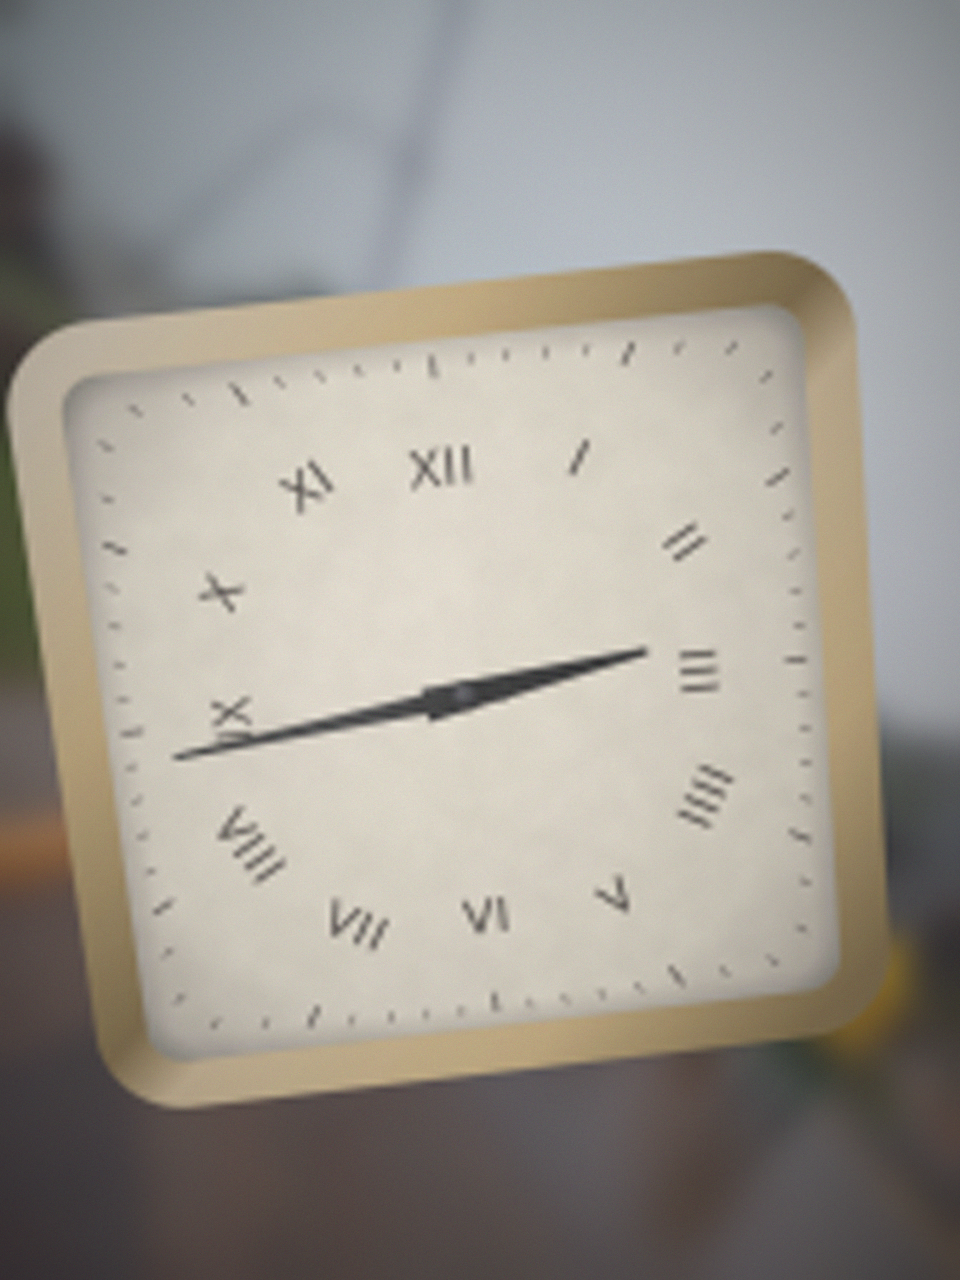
2:44
